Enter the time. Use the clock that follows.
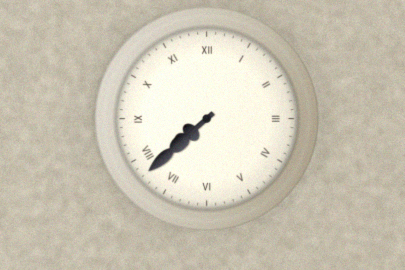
7:38
